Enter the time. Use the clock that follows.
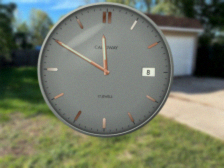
11:50
